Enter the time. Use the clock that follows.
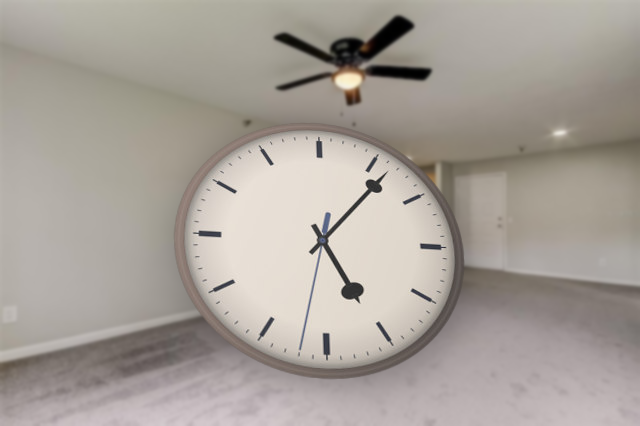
5:06:32
